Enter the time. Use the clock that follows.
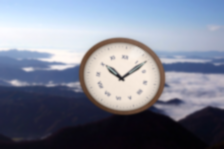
10:07
